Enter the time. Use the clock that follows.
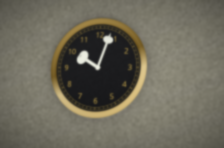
10:03
